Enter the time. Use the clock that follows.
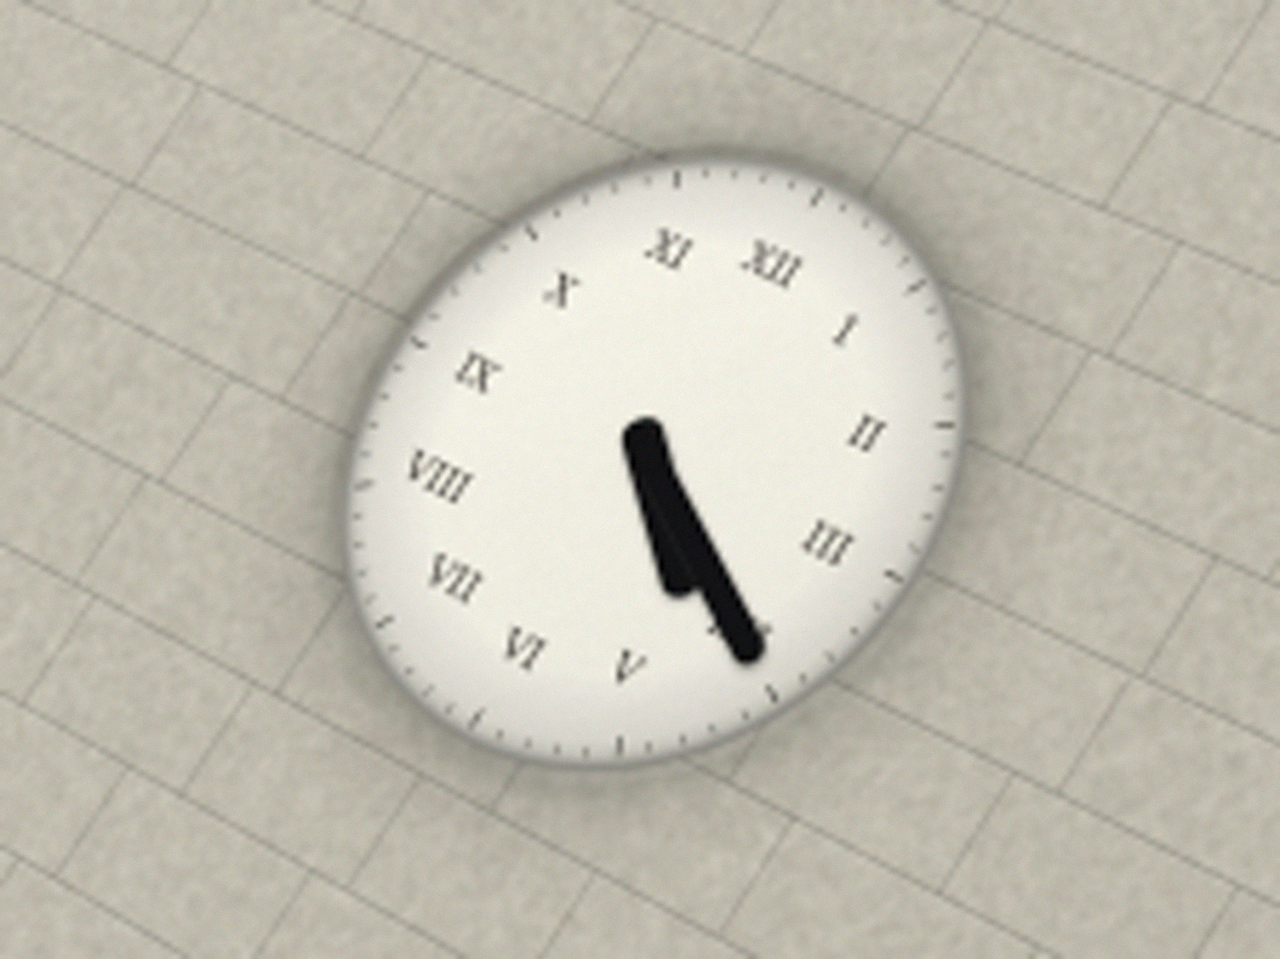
4:20
